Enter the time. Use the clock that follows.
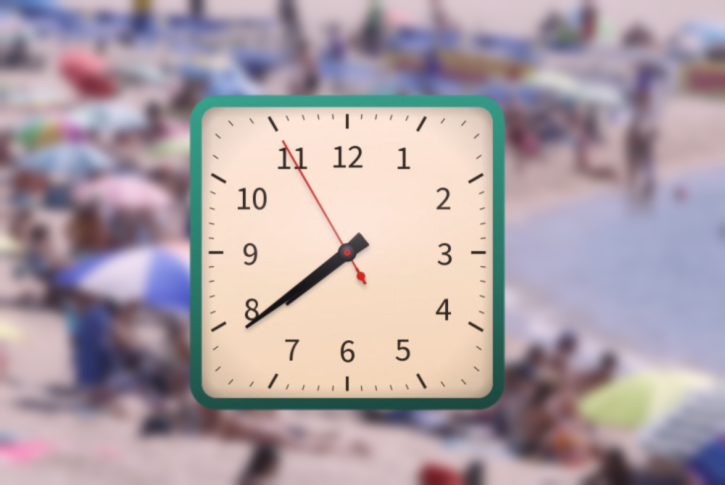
7:38:55
